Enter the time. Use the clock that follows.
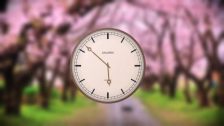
5:52
